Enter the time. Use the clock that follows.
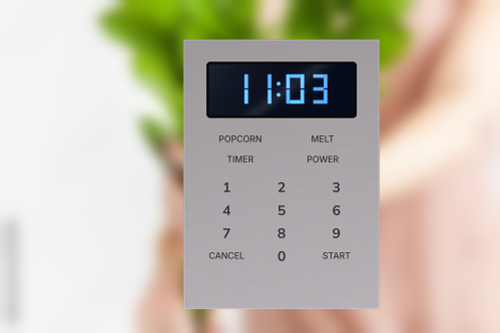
11:03
